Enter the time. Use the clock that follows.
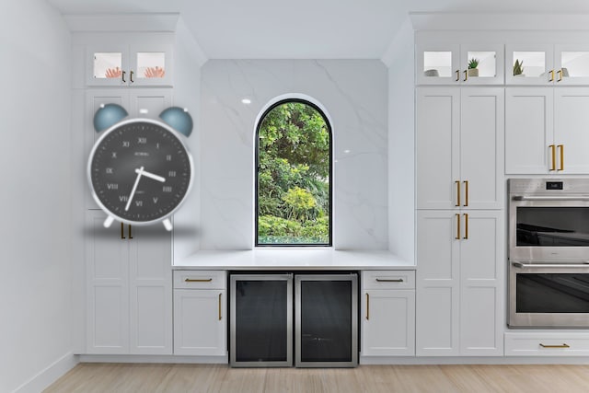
3:33
